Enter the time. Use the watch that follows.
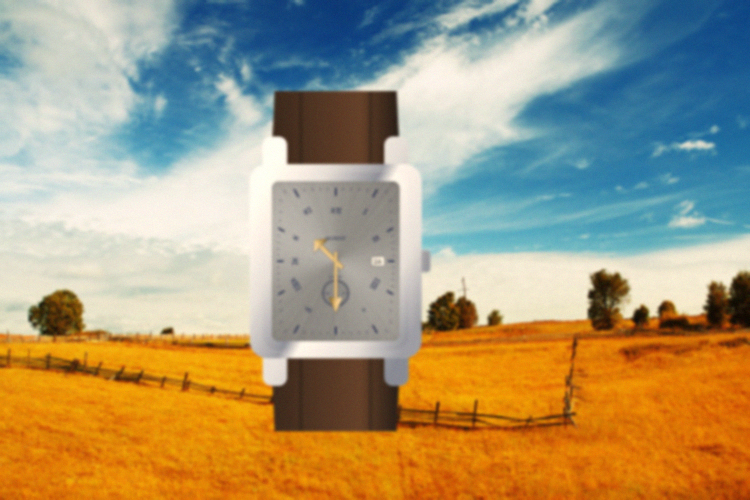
10:30
